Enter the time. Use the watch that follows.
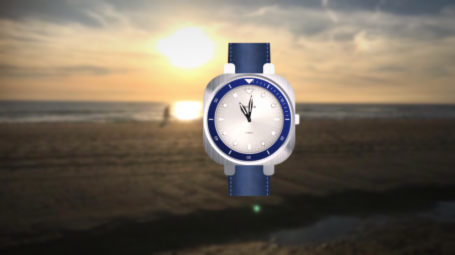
11:01
